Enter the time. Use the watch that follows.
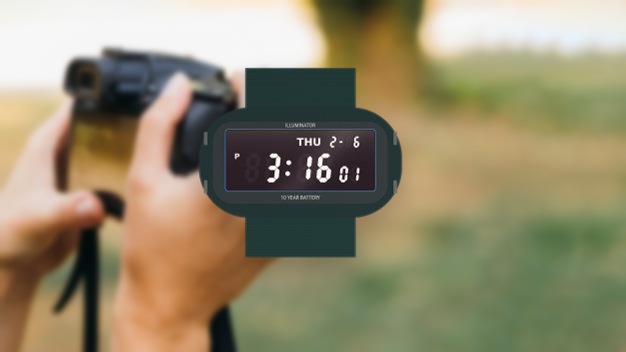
3:16:01
